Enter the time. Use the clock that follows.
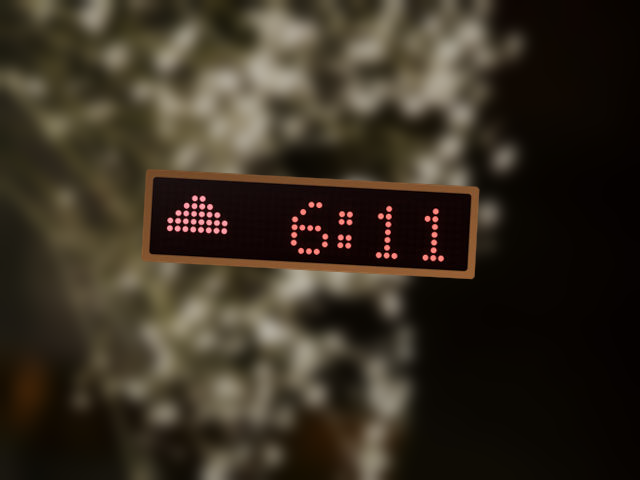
6:11
